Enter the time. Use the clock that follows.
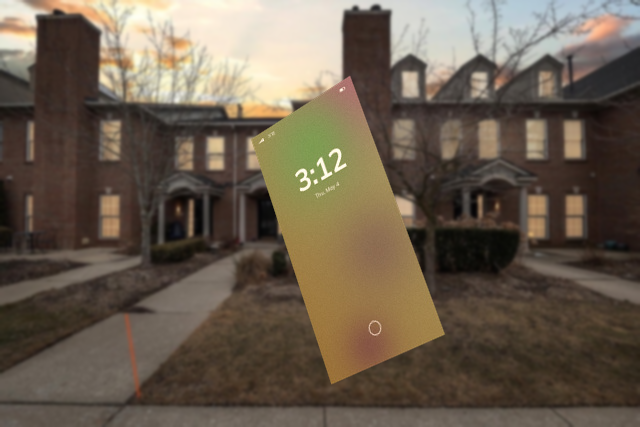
3:12
